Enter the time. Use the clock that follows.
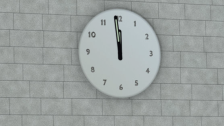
11:59
